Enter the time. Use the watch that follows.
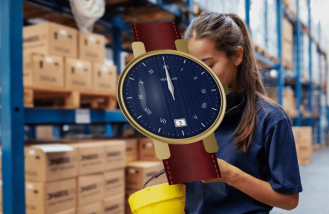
12:00
